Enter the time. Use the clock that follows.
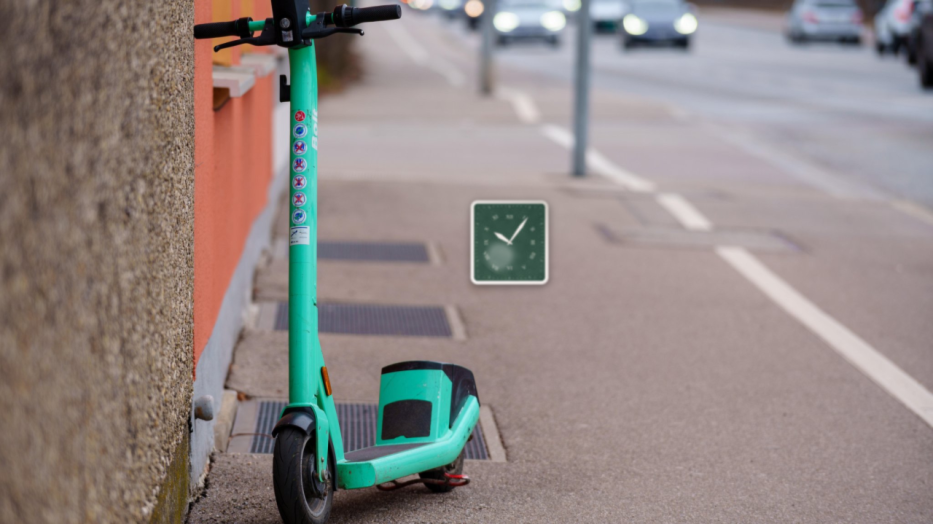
10:06
